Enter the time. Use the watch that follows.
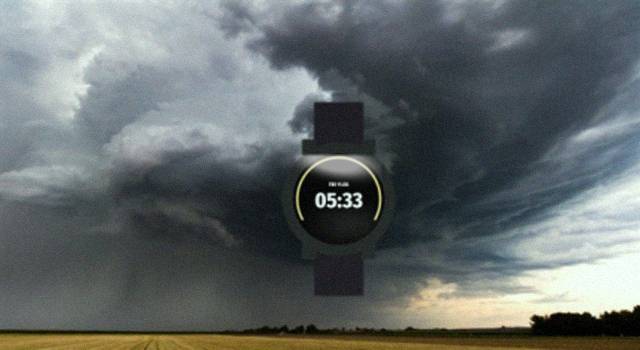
5:33
